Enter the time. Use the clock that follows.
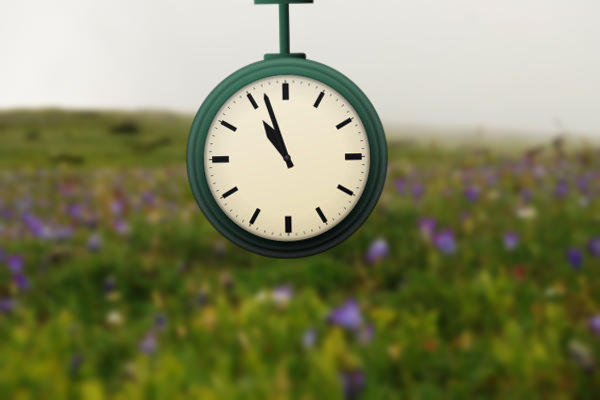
10:57
